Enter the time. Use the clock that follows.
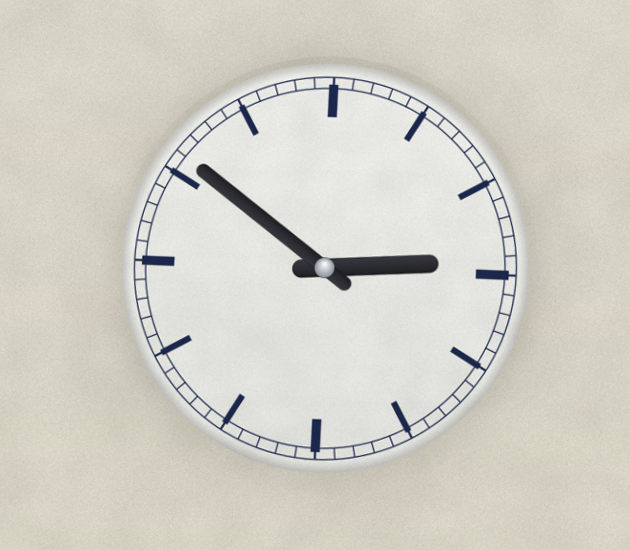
2:51
